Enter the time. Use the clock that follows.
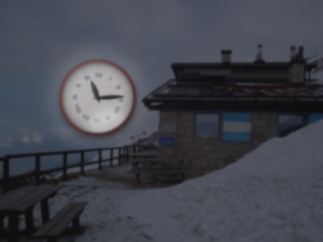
11:14
